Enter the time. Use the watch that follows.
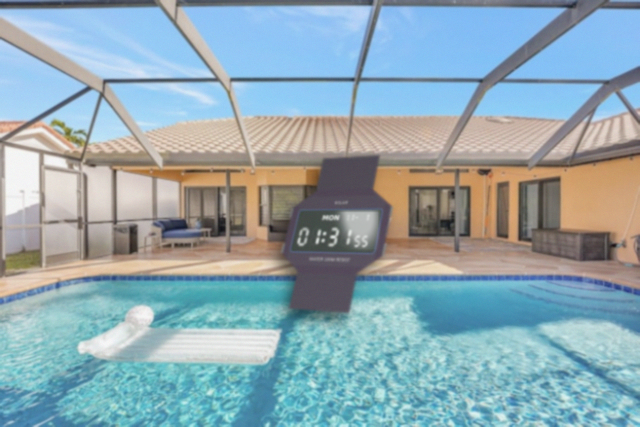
1:31:55
